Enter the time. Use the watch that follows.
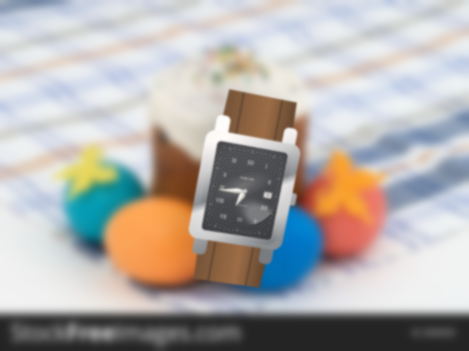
6:44
